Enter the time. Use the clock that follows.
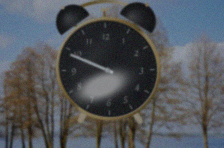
9:49
